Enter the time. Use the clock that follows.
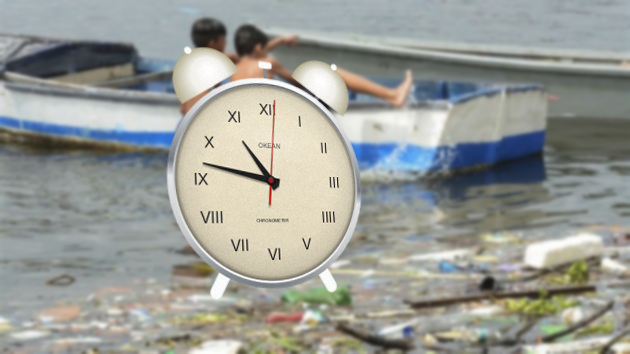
10:47:01
